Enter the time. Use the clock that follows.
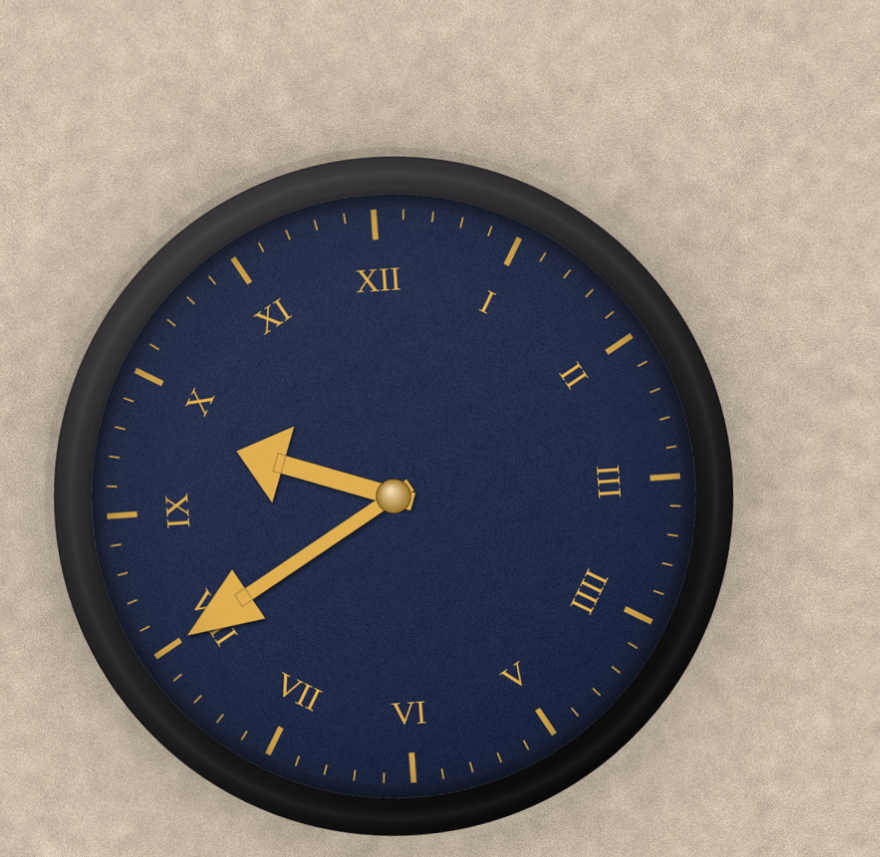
9:40
